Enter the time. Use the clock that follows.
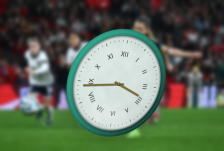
3:44
